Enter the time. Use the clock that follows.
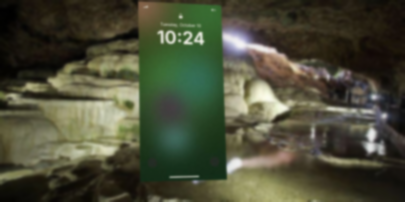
10:24
